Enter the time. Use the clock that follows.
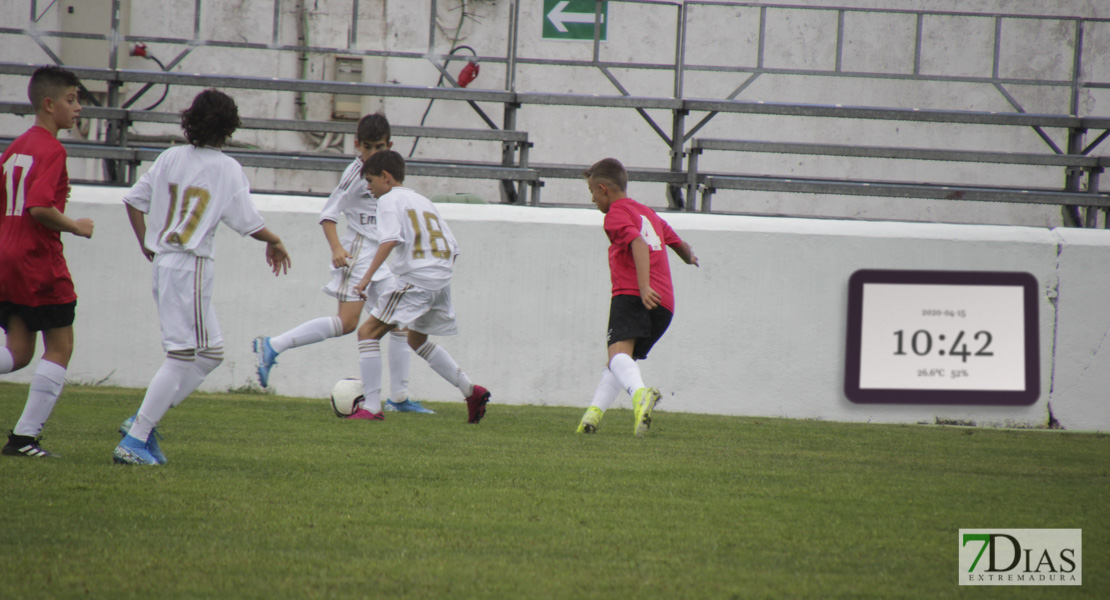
10:42
